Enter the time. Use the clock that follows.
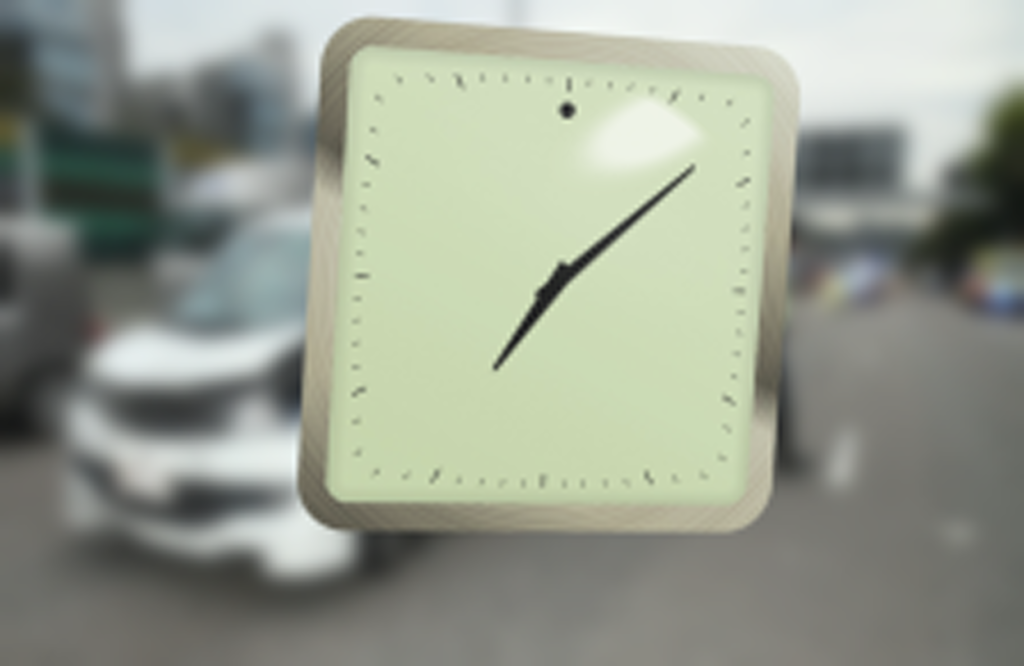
7:08
